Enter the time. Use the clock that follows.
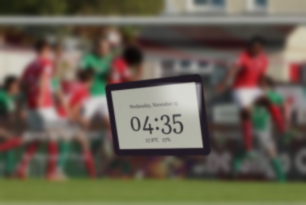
4:35
